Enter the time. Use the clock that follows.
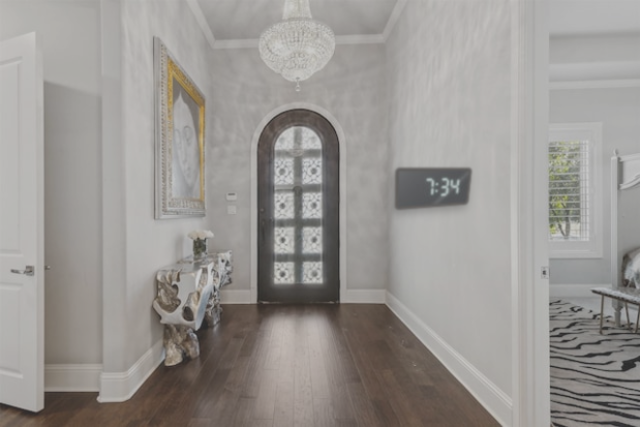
7:34
